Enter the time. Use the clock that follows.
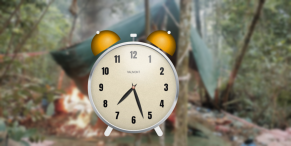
7:27
